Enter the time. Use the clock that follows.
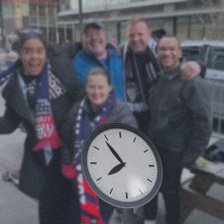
7:54
